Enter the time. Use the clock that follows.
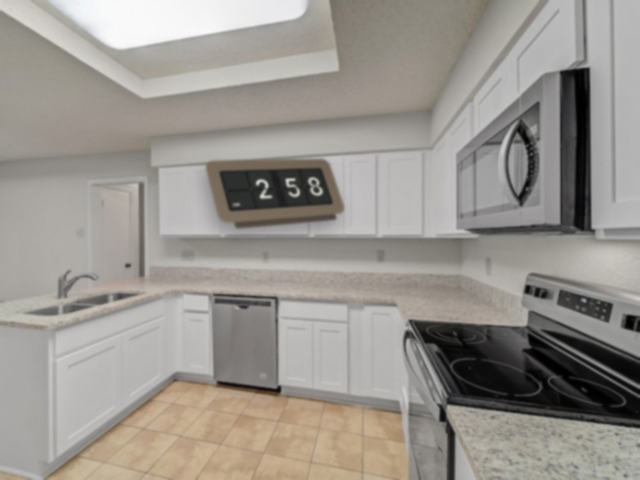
2:58
